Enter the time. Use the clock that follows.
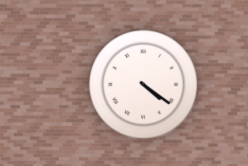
4:21
